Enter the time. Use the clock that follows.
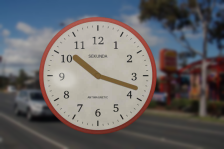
10:18
